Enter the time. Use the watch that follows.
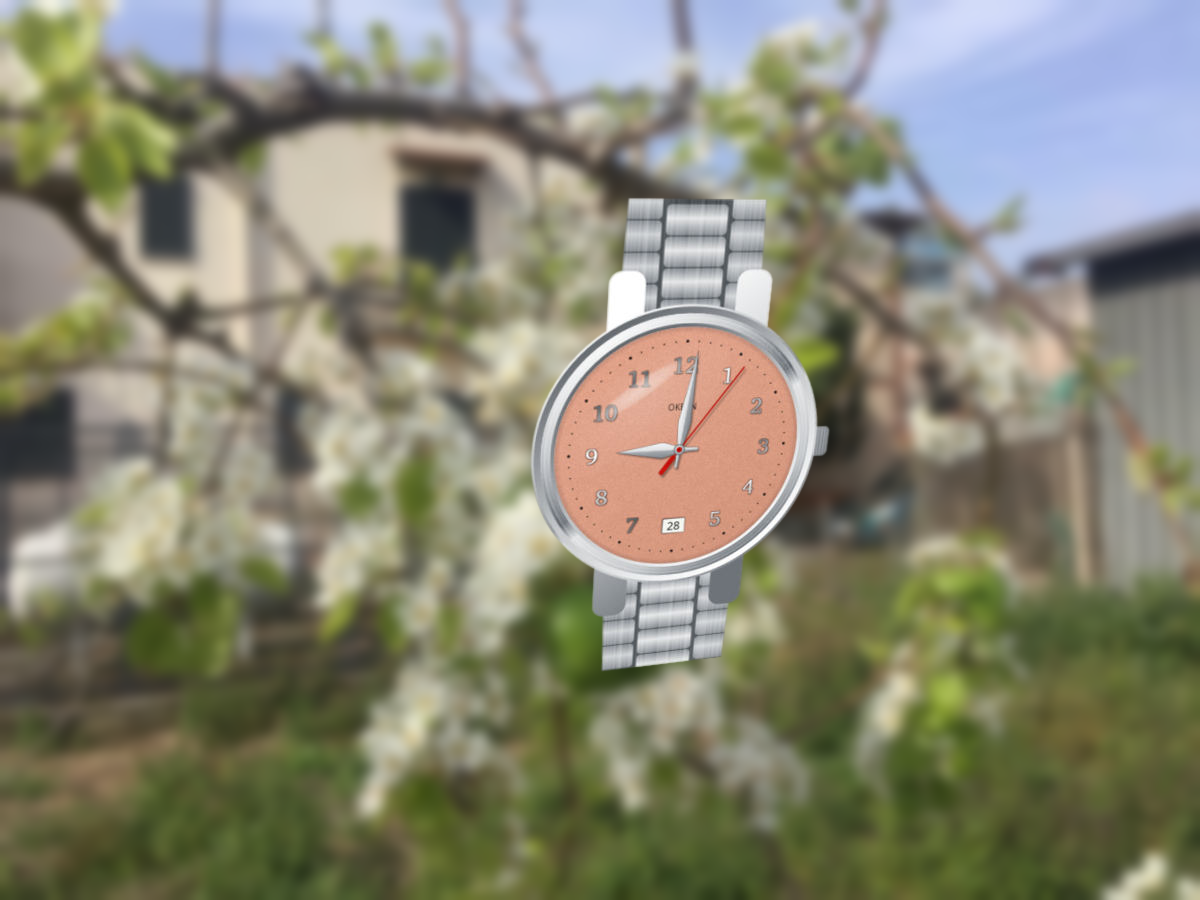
9:01:06
